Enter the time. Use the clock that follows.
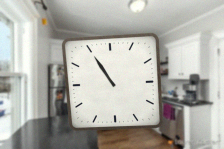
10:55
